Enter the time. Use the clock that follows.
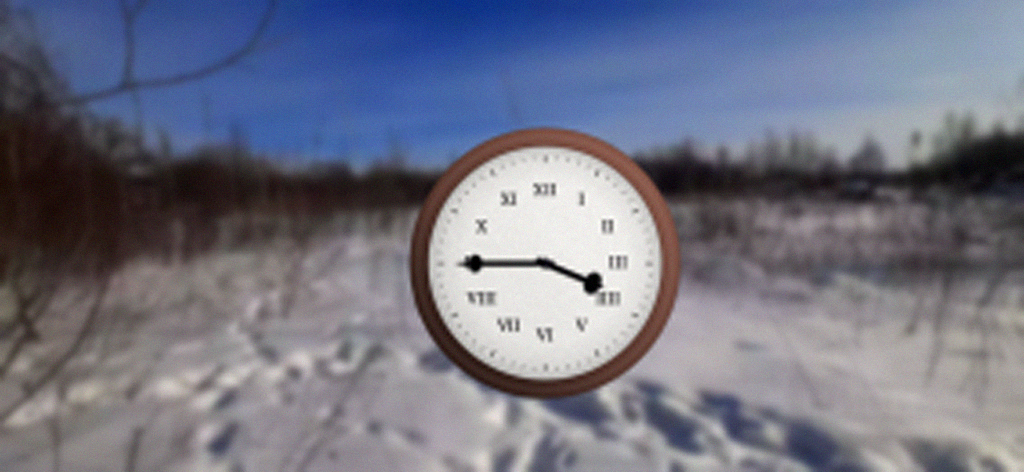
3:45
